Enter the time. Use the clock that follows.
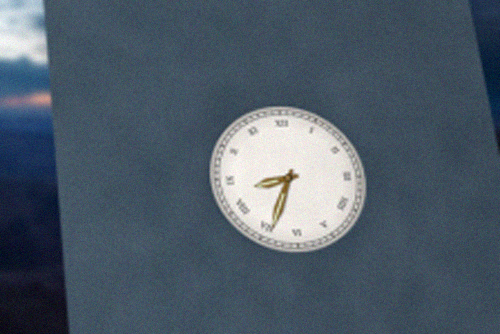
8:34
